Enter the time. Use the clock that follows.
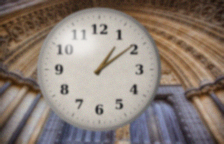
1:09
